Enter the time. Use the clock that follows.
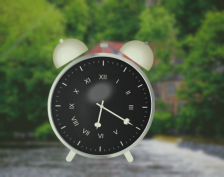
6:20
